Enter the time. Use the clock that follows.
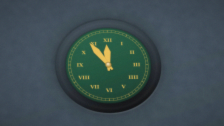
11:54
